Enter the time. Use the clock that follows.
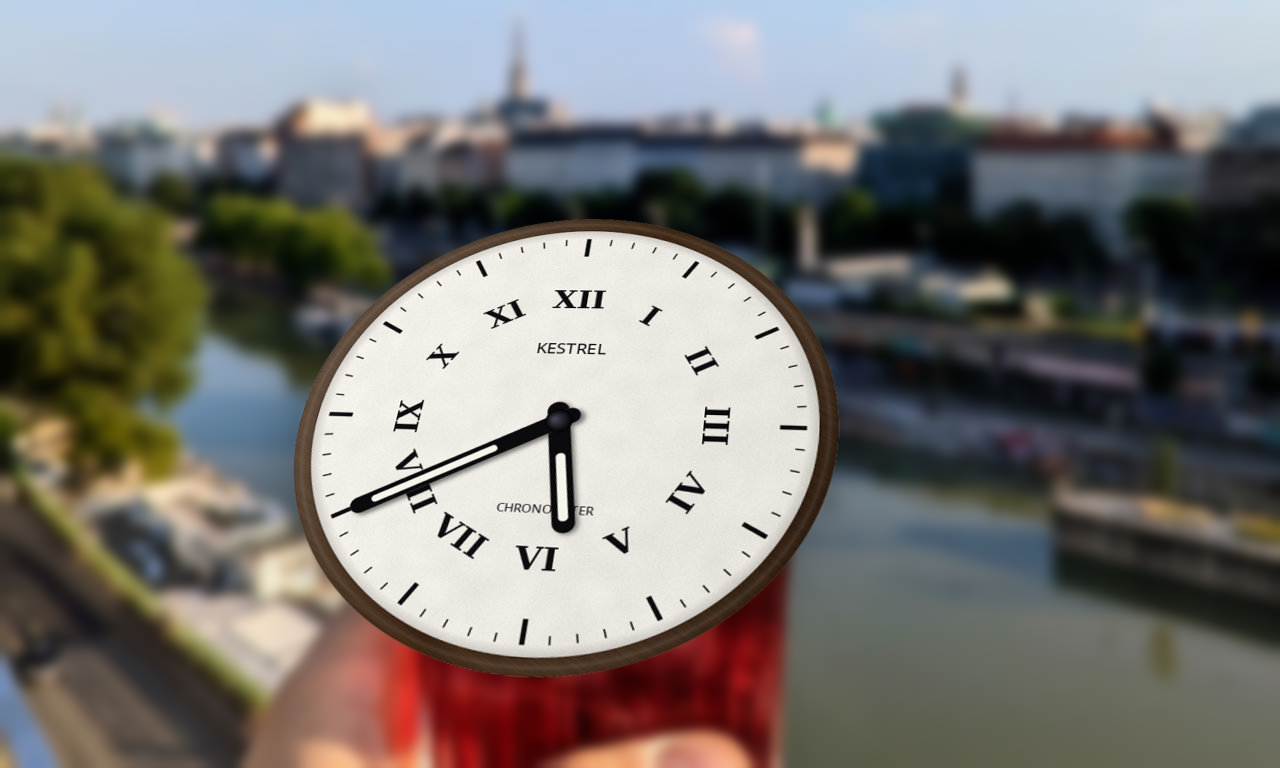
5:40
